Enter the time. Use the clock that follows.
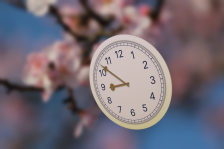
8:52
